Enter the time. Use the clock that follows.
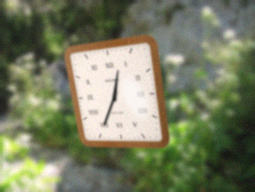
12:35
